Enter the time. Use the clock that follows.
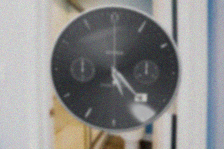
5:23
